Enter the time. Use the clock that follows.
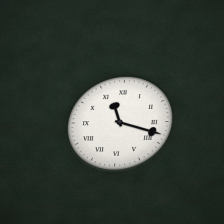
11:18
